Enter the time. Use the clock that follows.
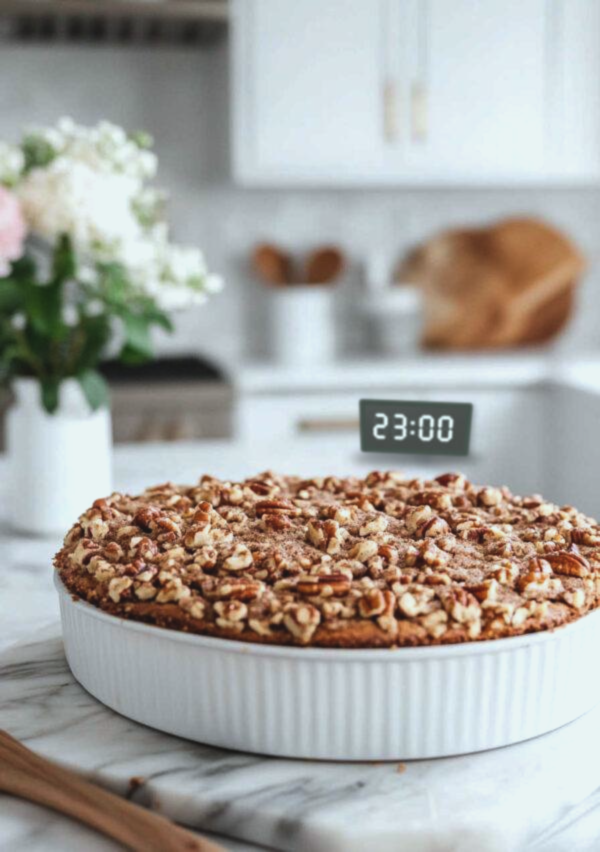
23:00
